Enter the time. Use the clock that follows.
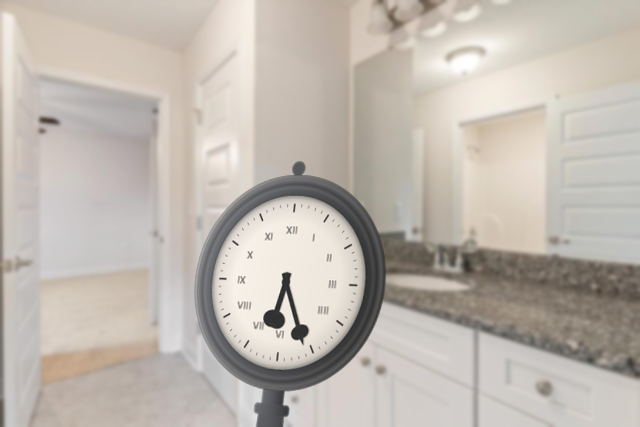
6:26
